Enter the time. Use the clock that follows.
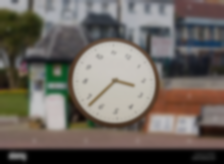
2:33
